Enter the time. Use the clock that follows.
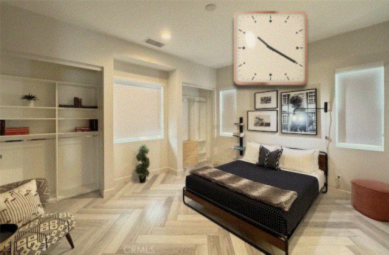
10:20
